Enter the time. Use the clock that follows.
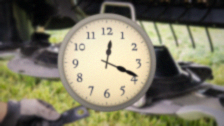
12:19
